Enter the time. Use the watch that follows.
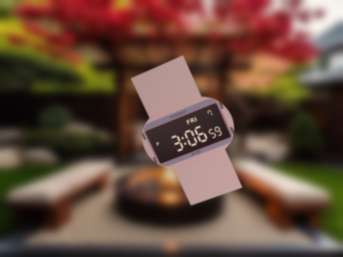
3:06:59
